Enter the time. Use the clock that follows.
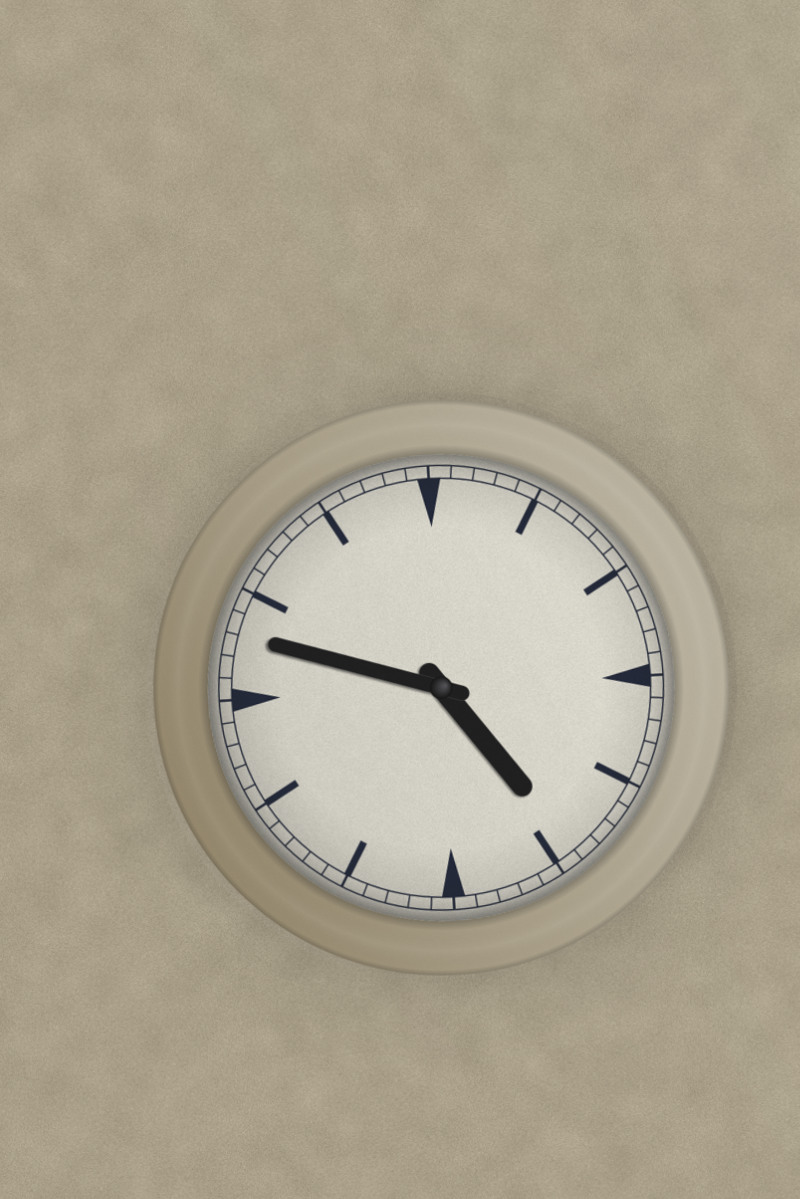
4:48
